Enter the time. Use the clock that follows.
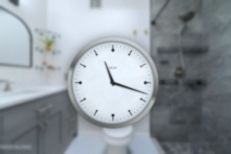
11:18
